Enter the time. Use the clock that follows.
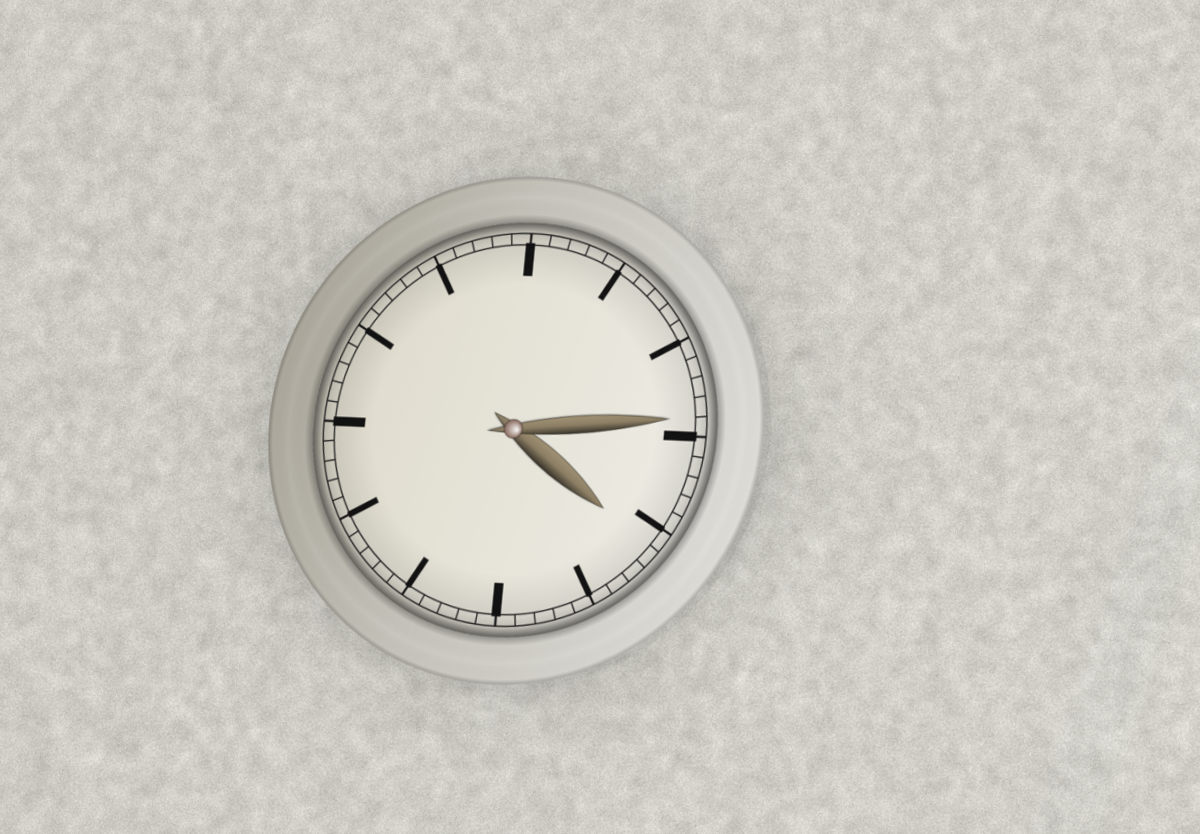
4:14
